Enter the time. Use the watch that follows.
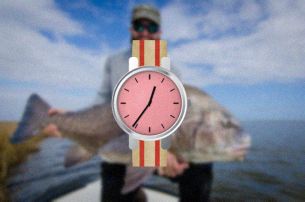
12:36
